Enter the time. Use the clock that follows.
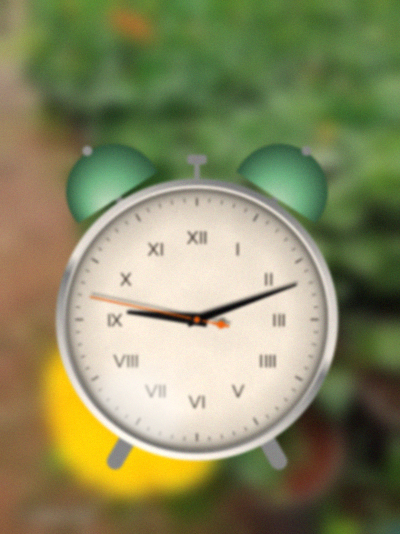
9:11:47
